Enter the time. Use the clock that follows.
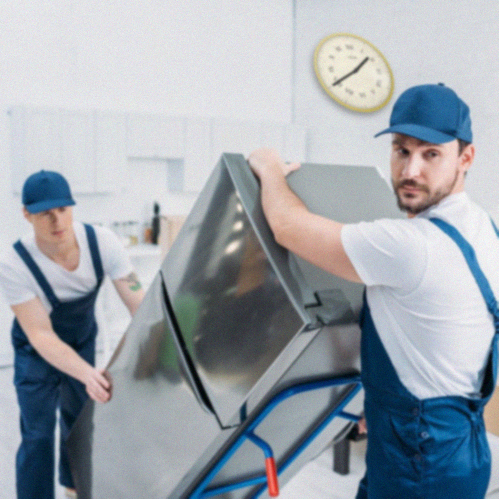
1:40
